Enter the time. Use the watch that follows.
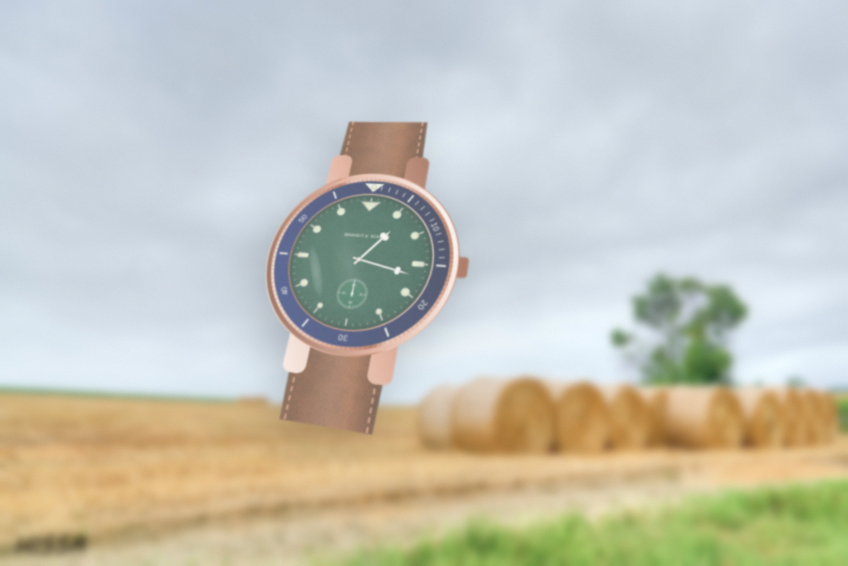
1:17
